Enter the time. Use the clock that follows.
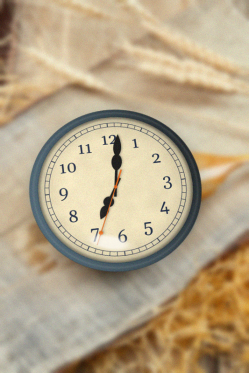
7:01:34
